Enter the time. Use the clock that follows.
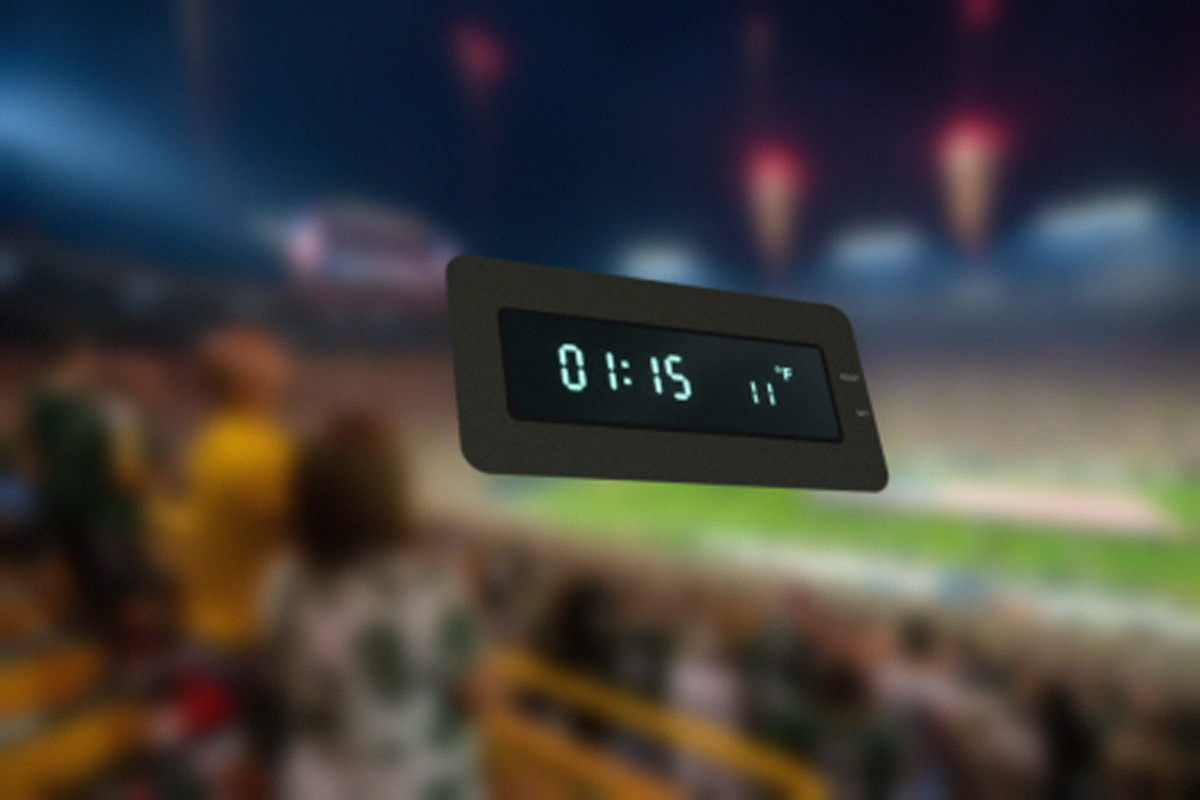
1:15
